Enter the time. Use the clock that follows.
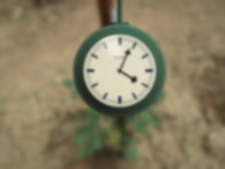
4:04
